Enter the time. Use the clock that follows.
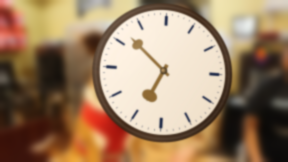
6:52
